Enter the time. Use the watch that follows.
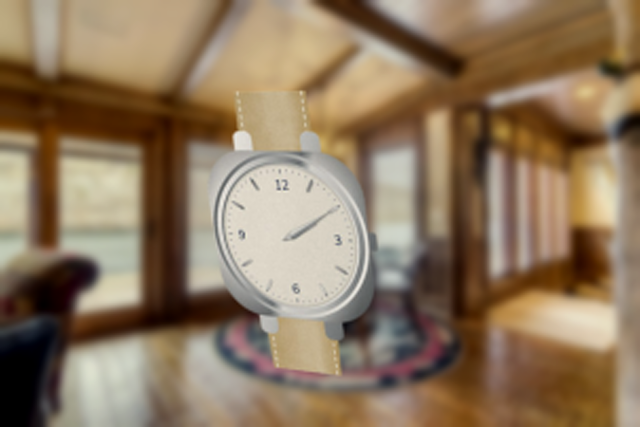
2:10
